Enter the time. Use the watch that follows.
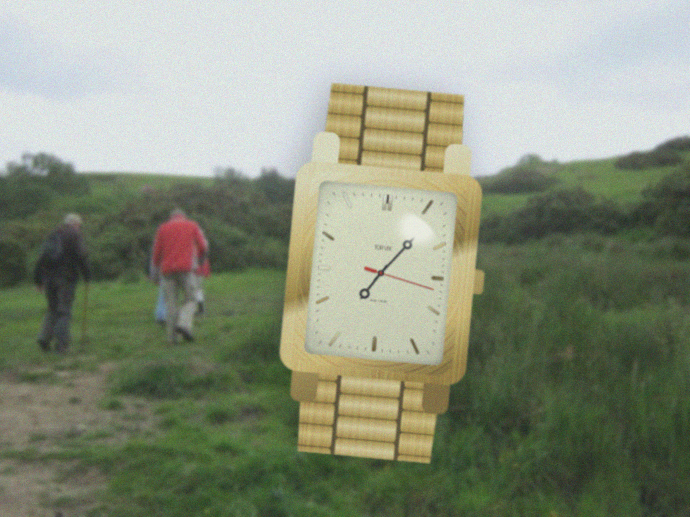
7:06:17
